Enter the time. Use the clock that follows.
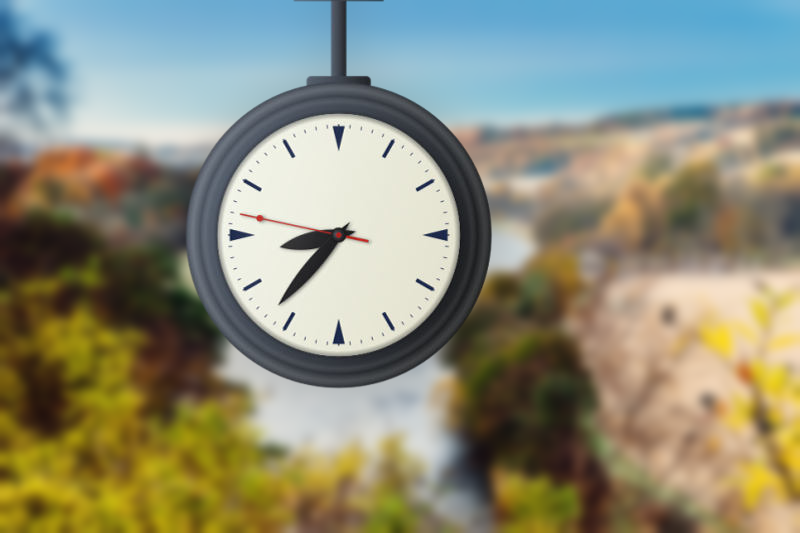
8:36:47
